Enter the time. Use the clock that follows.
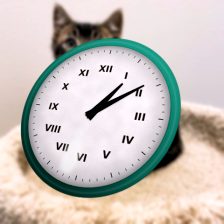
1:09
